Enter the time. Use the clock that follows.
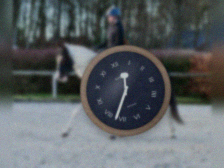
12:37
